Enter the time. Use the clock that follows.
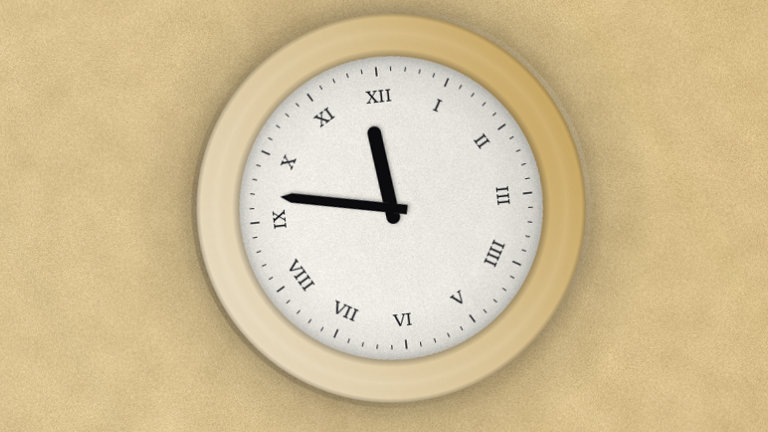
11:47
